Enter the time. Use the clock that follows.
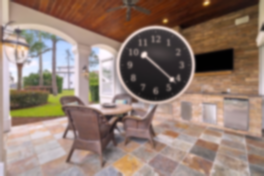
10:22
